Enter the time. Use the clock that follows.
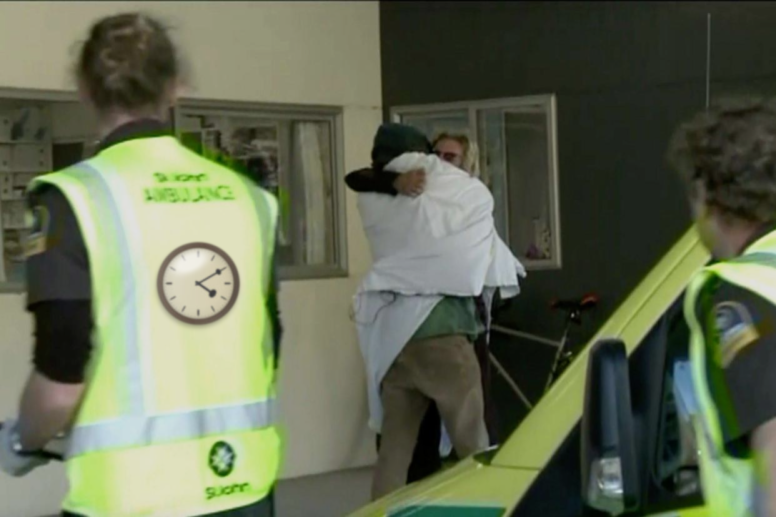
4:10
